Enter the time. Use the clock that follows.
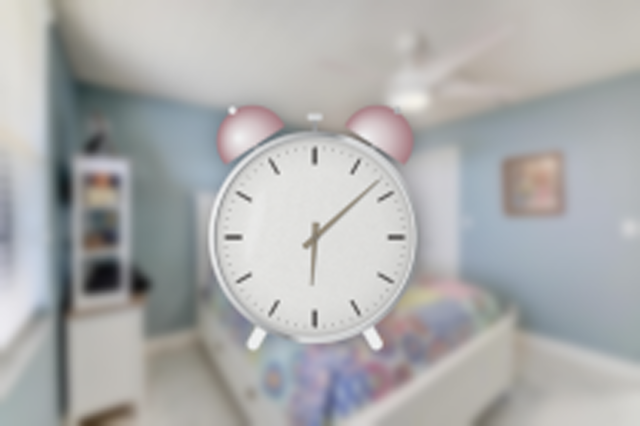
6:08
